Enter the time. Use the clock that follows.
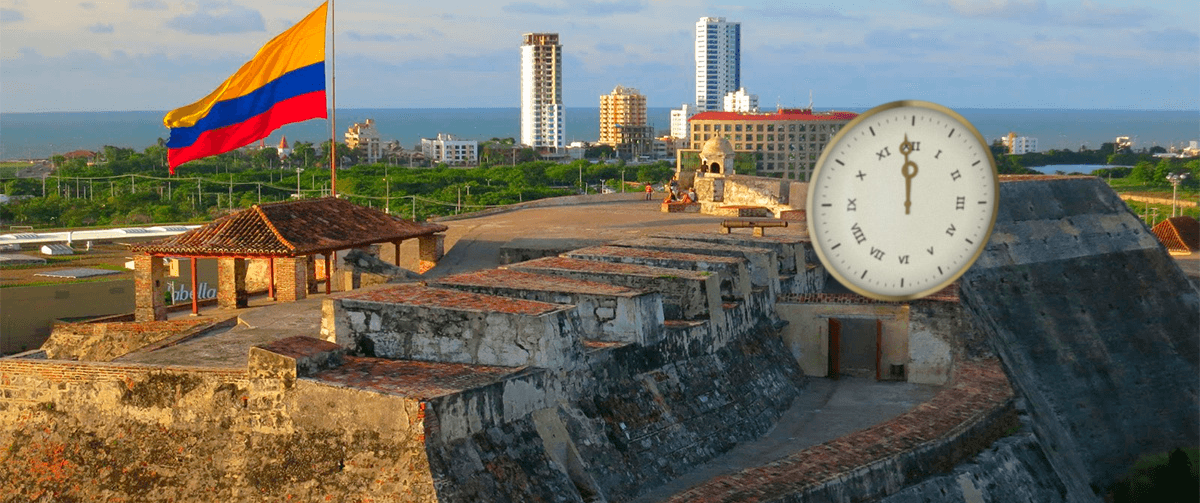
11:59
